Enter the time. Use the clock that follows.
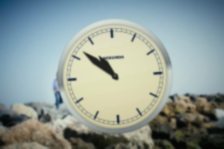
10:52
